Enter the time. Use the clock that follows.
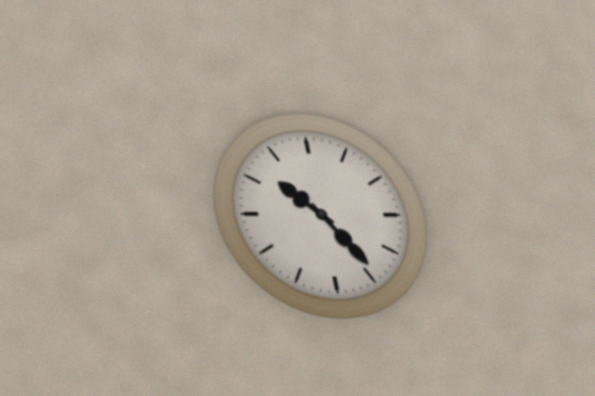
10:24
